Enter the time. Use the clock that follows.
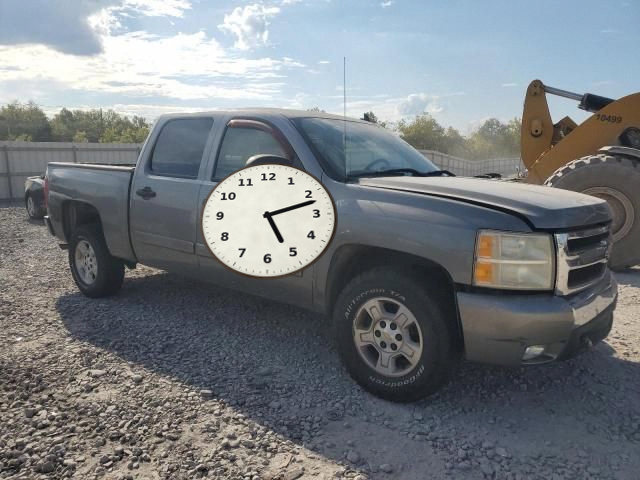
5:12
